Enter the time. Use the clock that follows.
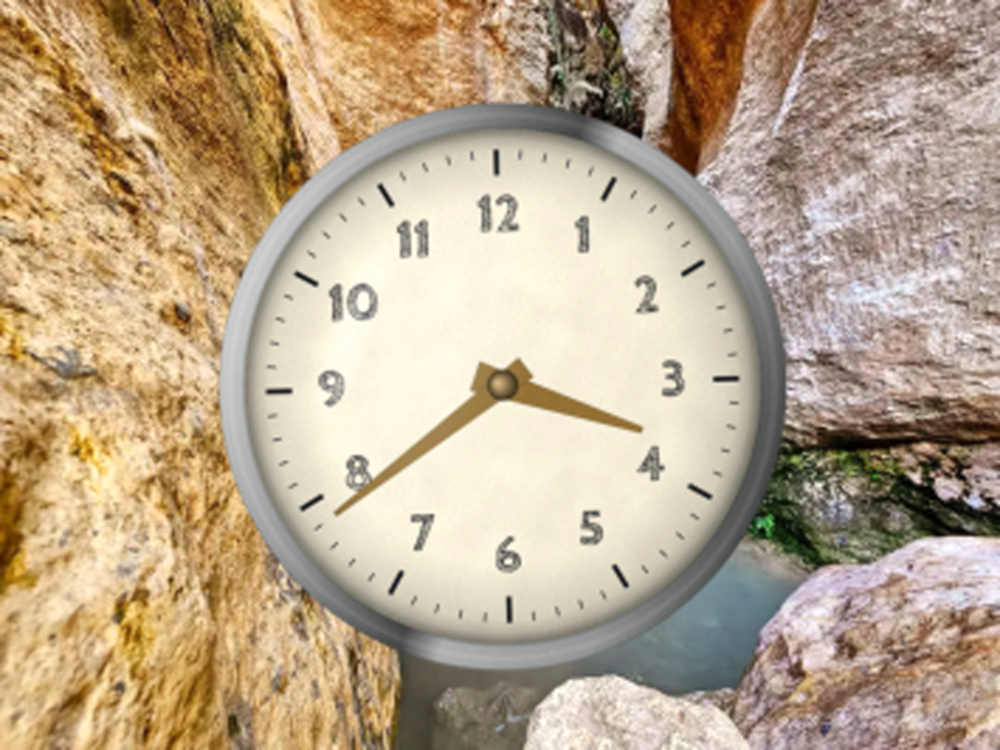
3:39
